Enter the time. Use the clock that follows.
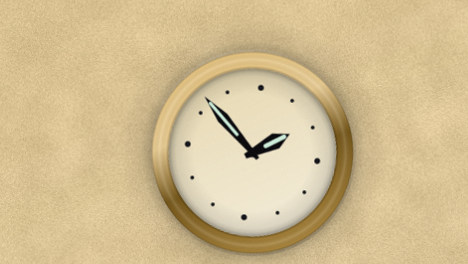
1:52
